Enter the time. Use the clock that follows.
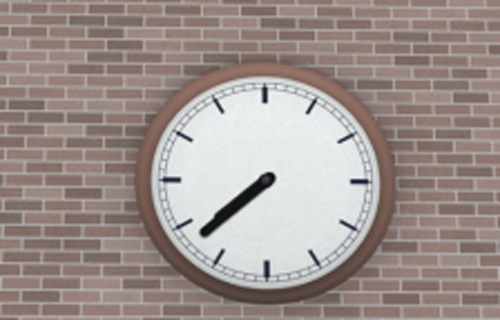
7:38
